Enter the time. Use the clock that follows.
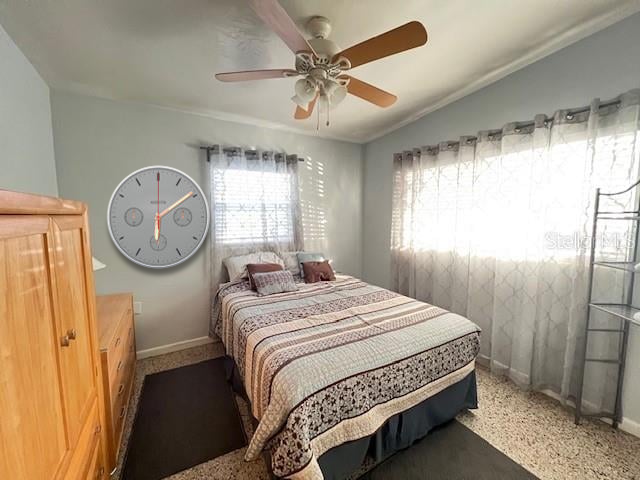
6:09
